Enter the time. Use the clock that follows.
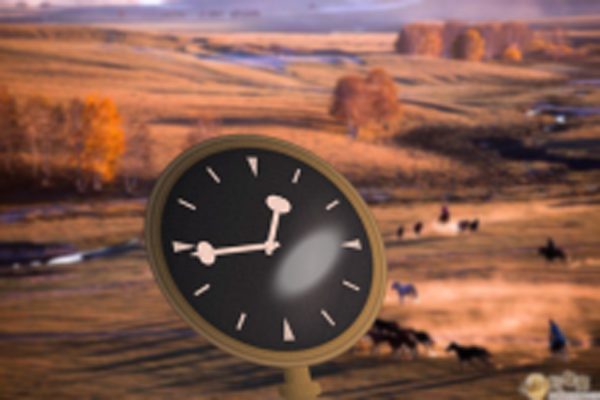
12:44
